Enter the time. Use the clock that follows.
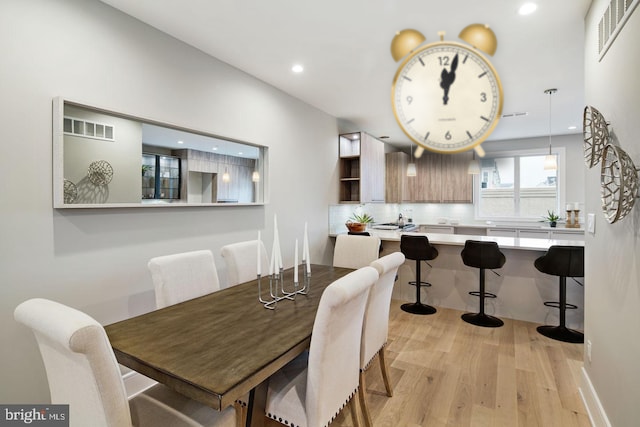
12:03
